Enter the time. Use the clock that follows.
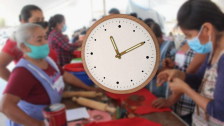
11:10
